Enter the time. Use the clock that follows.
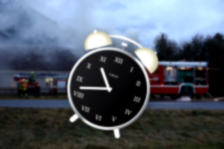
10:42
